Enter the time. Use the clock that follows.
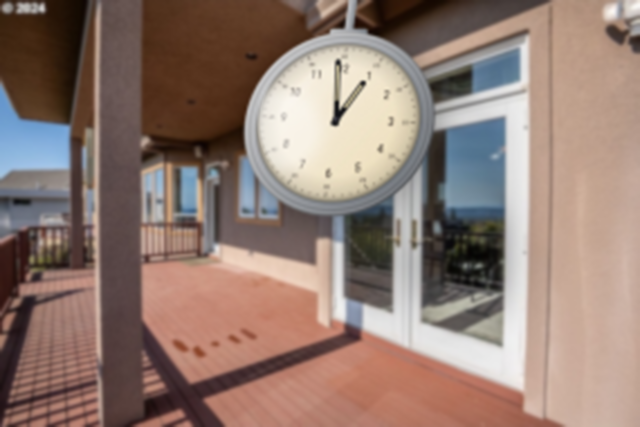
12:59
